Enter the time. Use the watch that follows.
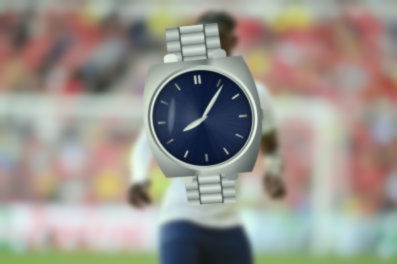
8:06
